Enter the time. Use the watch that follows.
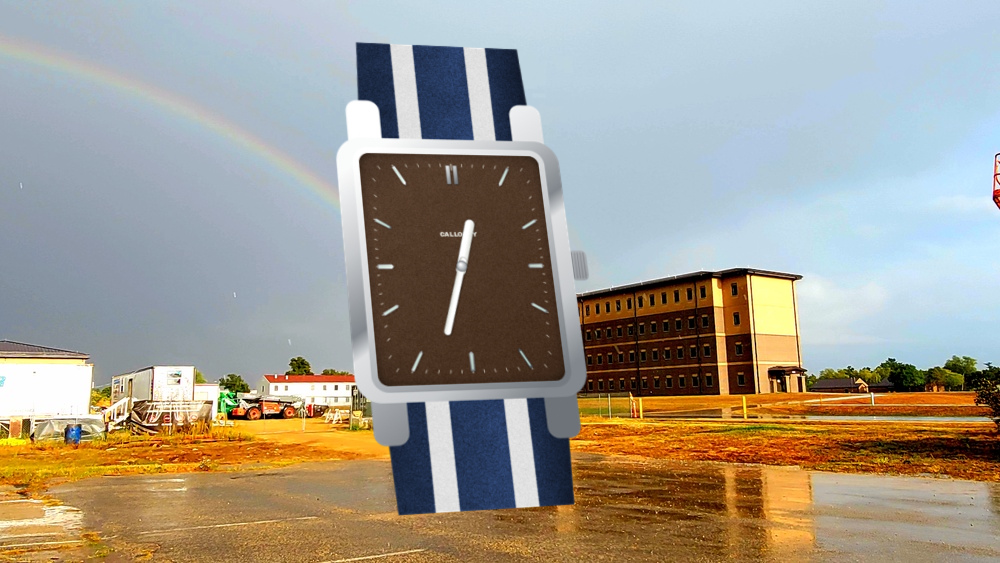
12:33
